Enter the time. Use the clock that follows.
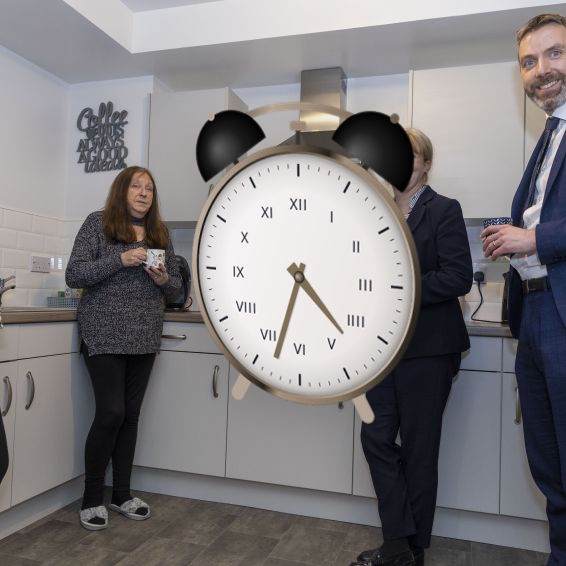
4:33
